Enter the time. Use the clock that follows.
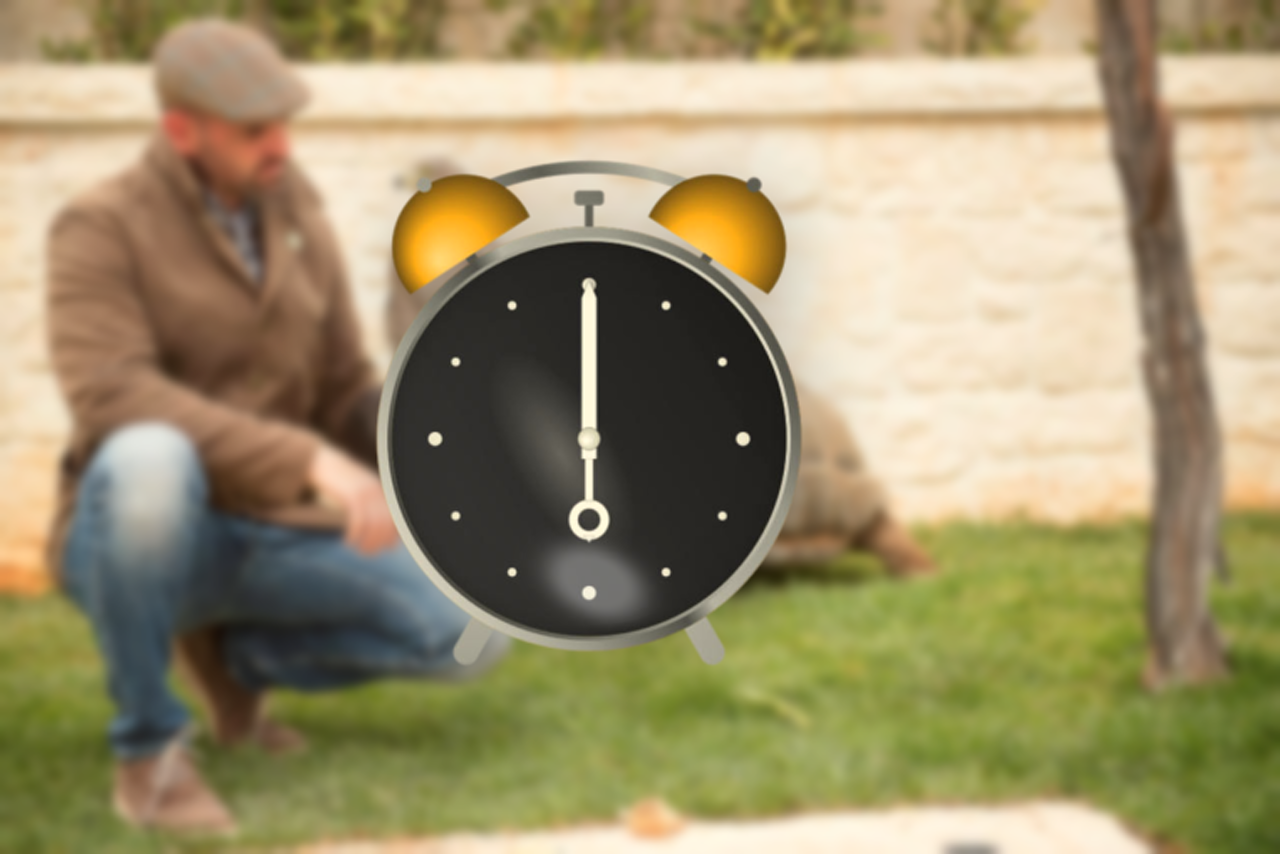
6:00
